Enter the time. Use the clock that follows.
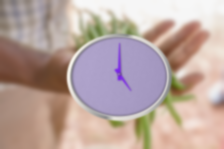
5:00
